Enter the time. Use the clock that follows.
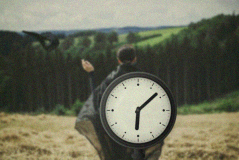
6:08
